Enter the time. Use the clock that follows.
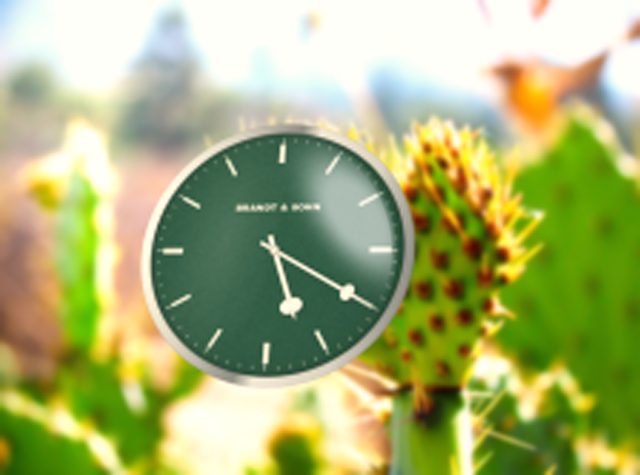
5:20
